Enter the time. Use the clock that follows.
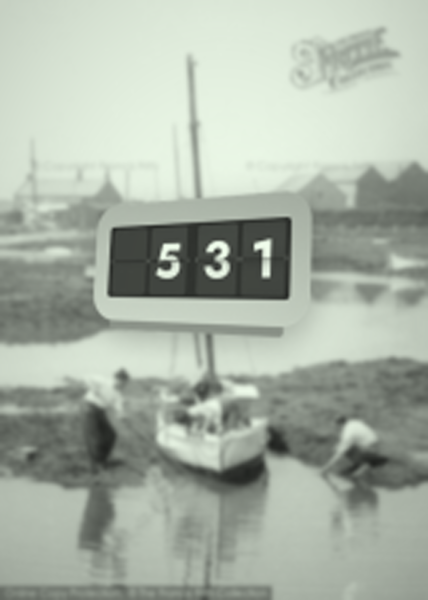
5:31
